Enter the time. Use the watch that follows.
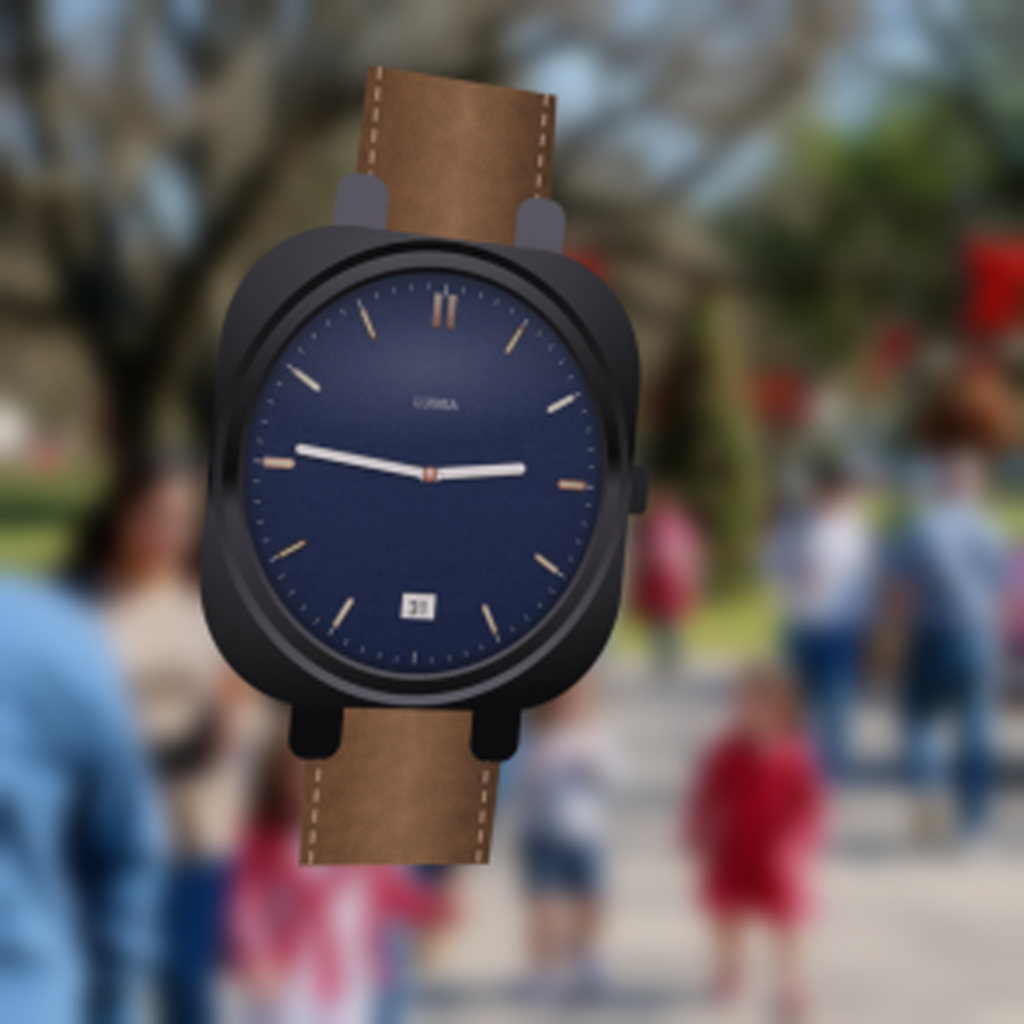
2:46
